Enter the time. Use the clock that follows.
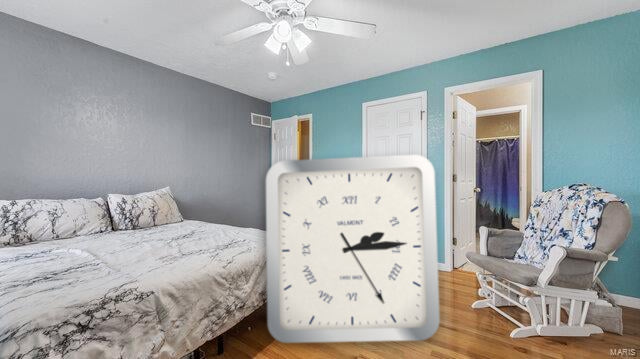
2:14:25
